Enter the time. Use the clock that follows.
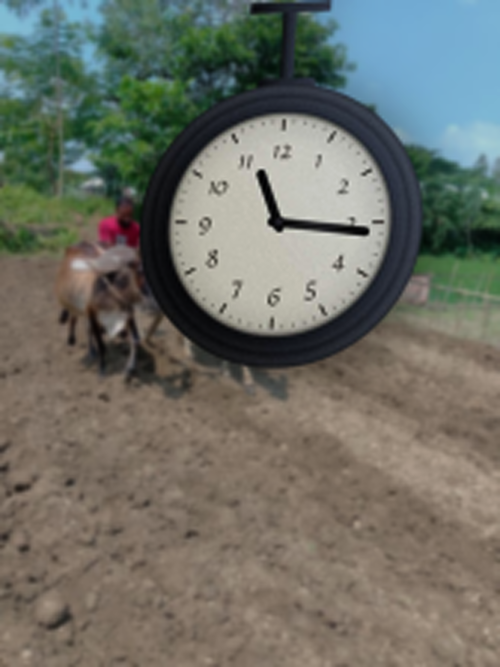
11:16
